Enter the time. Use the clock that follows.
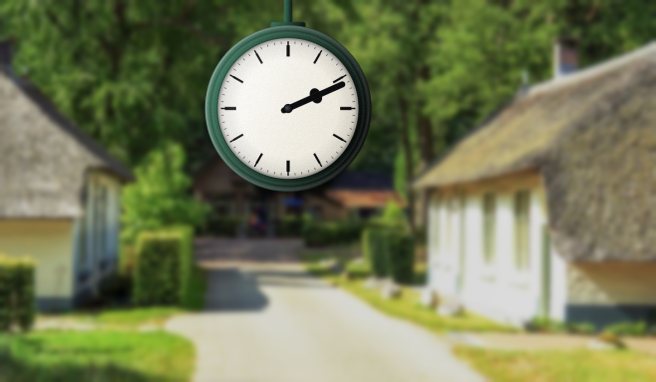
2:11
